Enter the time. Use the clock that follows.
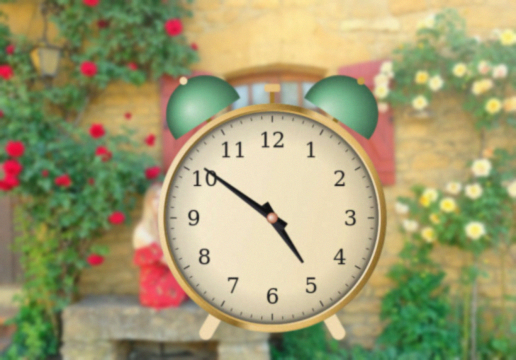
4:51
